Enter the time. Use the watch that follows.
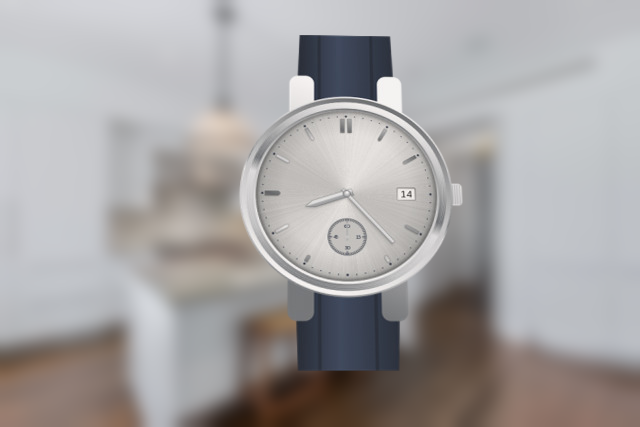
8:23
